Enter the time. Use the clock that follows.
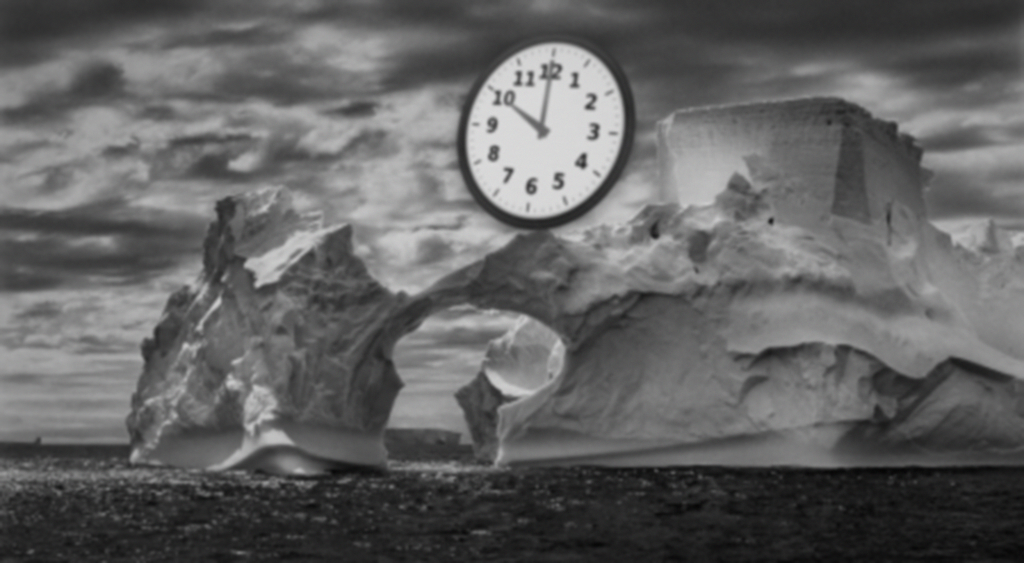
10:00
